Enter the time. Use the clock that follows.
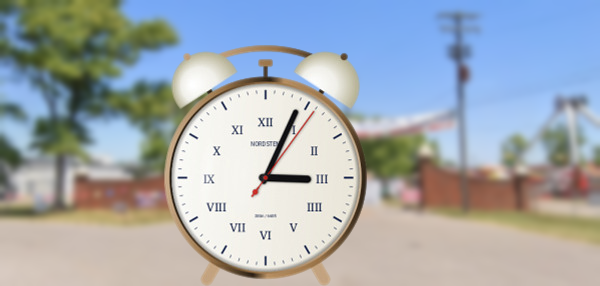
3:04:06
